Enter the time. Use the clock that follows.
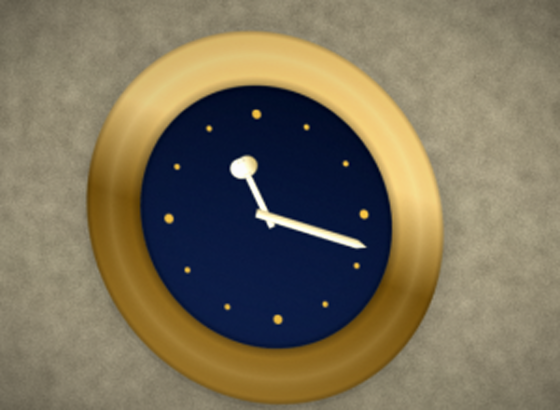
11:18
